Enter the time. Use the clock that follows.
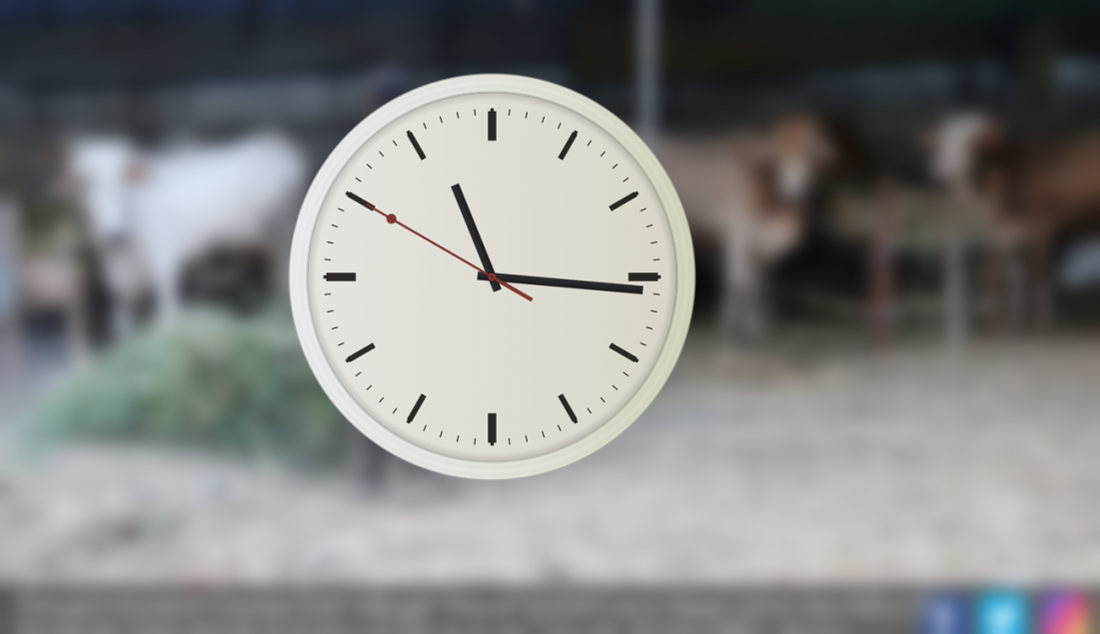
11:15:50
